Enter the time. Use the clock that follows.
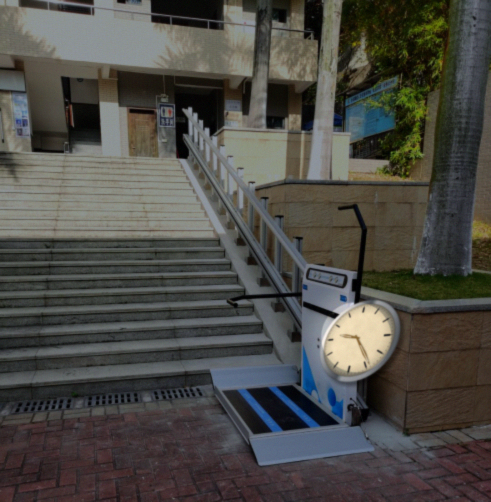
9:24
